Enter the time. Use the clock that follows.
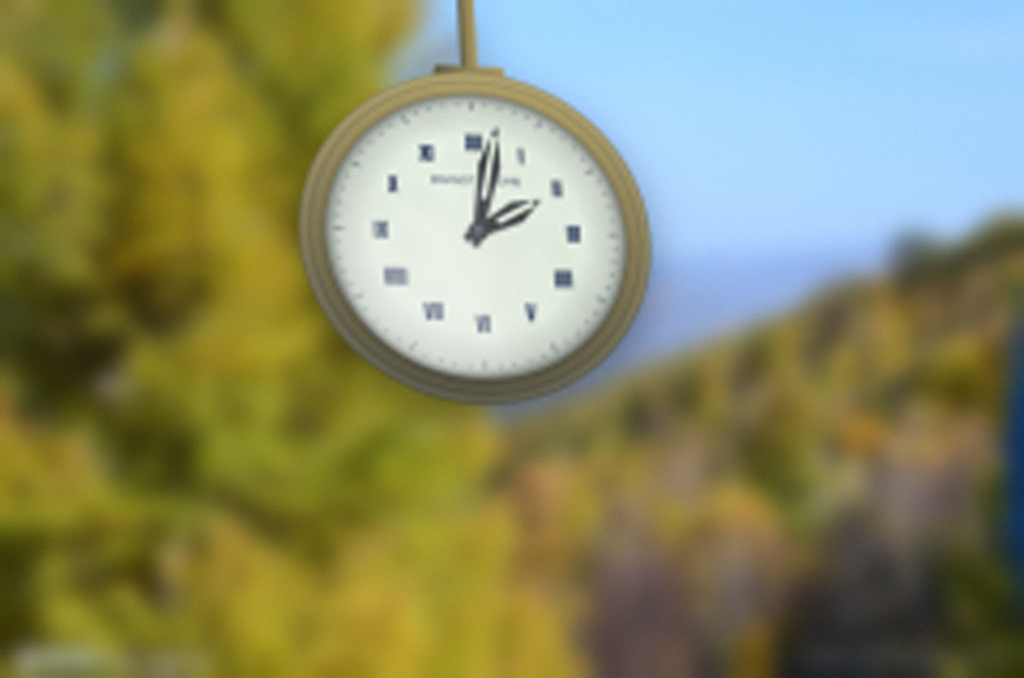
2:02
